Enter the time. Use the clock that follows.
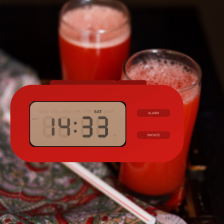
14:33
